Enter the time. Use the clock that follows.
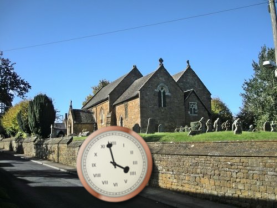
3:58
